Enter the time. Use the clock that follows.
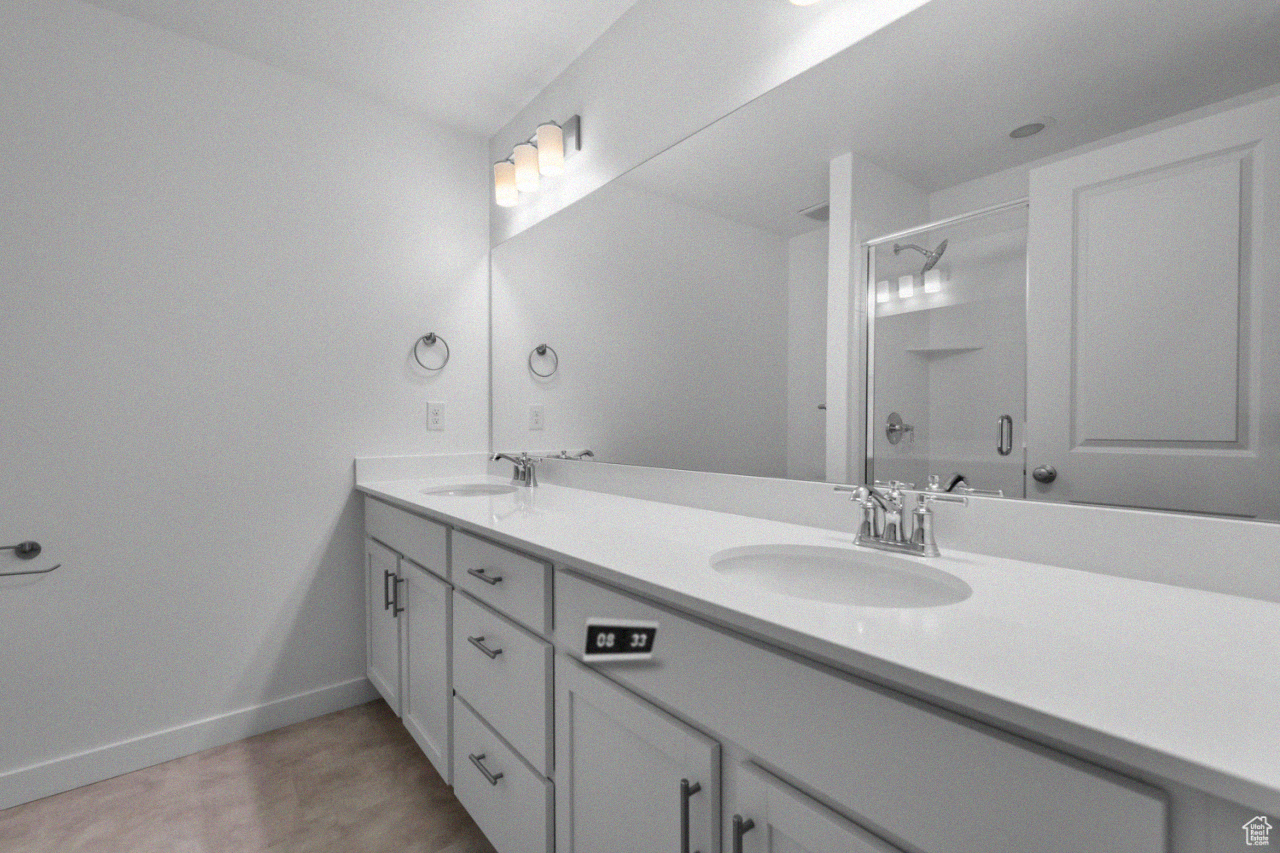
8:33
